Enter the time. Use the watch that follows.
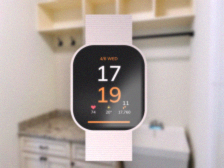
17:19
